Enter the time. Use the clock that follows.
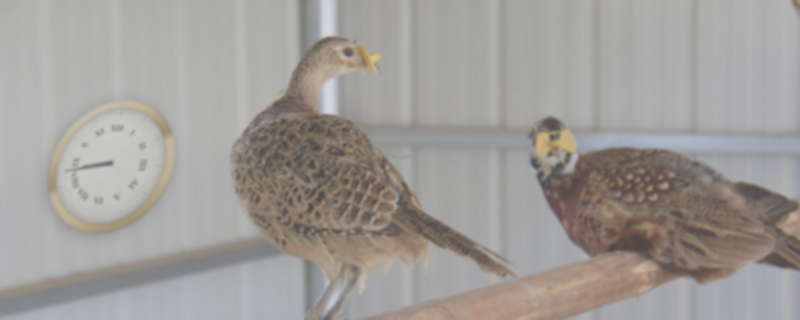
8:43
